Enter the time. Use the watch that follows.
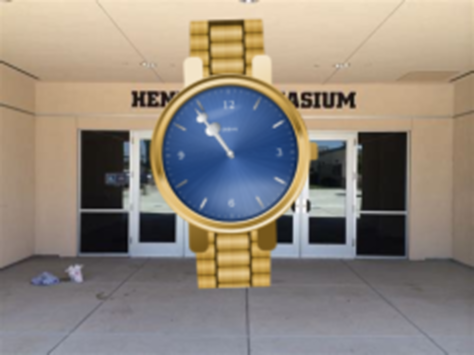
10:54
